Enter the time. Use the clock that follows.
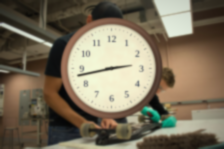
2:43
